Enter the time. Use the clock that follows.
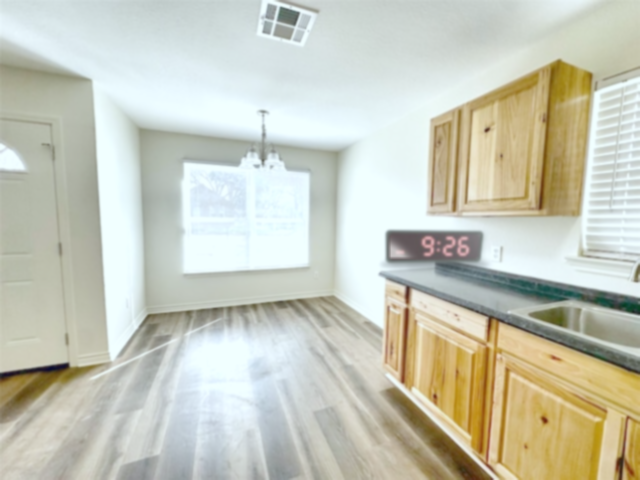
9:26
